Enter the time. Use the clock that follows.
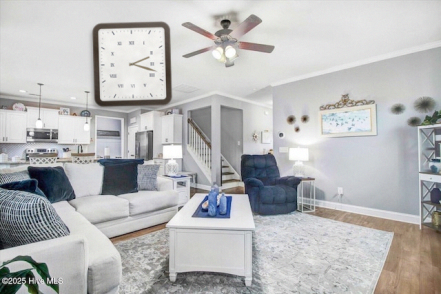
2:18
